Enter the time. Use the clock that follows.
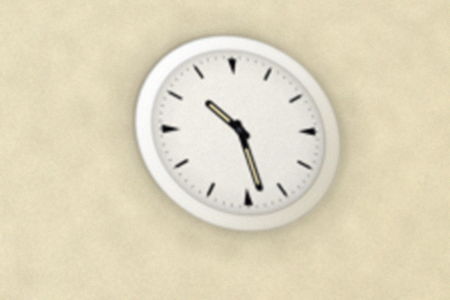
10:28
